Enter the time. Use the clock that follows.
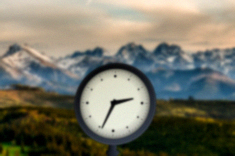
2:34
